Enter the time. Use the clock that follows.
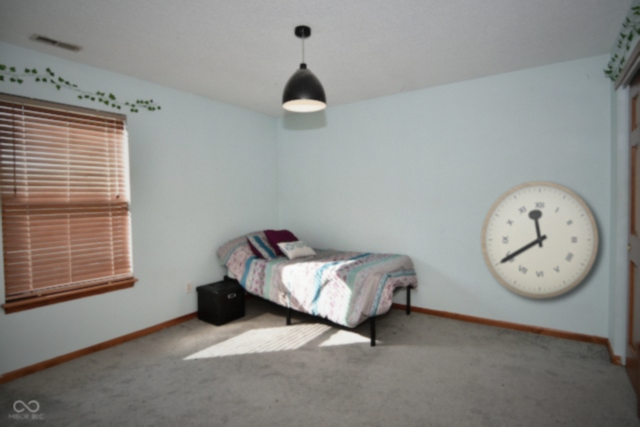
11:40
